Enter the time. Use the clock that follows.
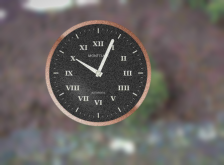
10:04
